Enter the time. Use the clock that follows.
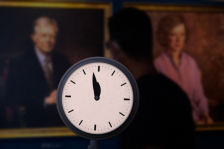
11:58
